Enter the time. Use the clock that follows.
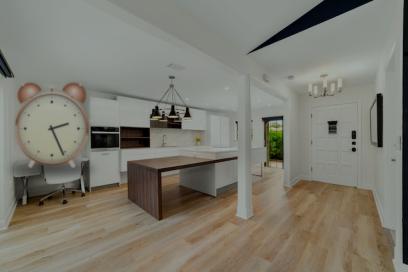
2:26
